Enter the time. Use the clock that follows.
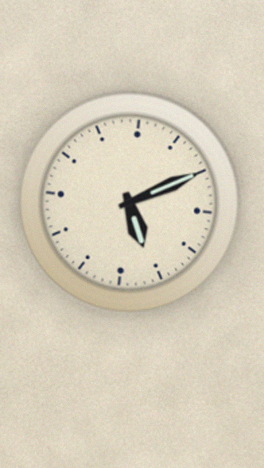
5:10
